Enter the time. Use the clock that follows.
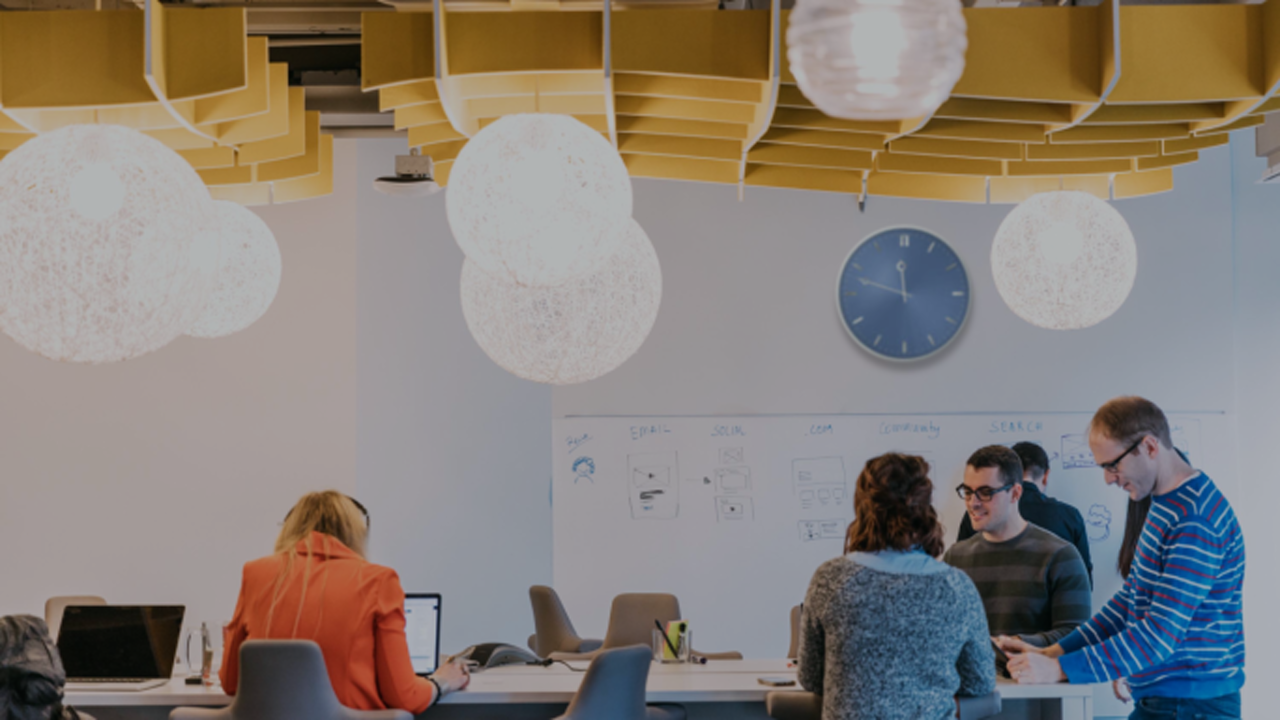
11:48
